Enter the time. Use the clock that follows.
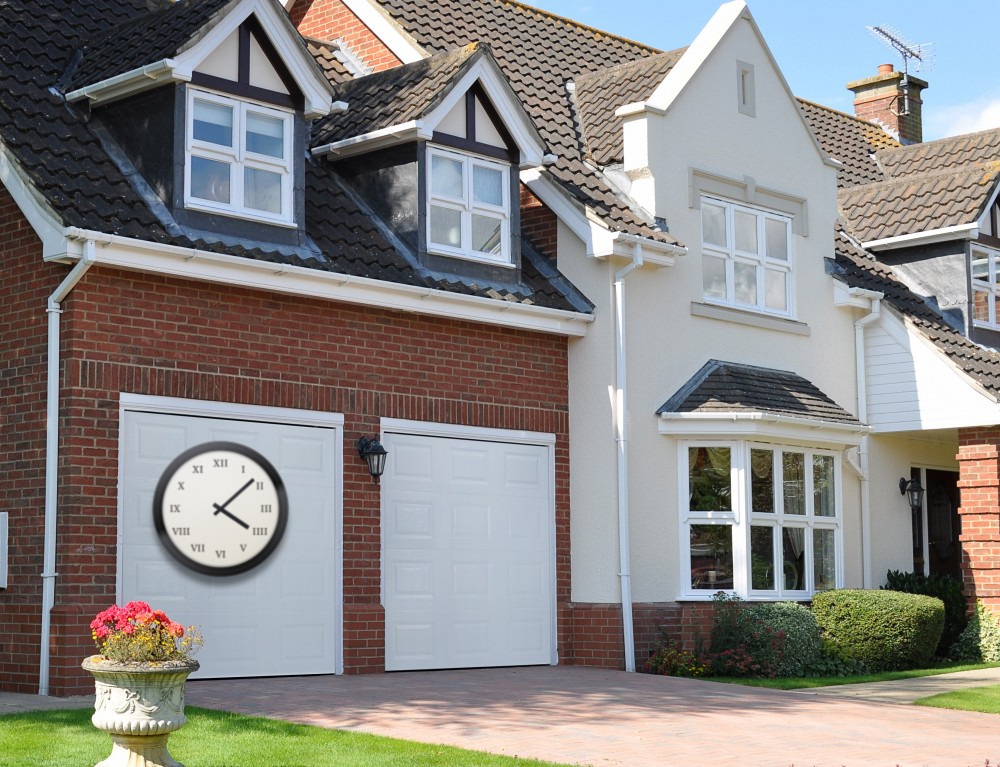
4:08
